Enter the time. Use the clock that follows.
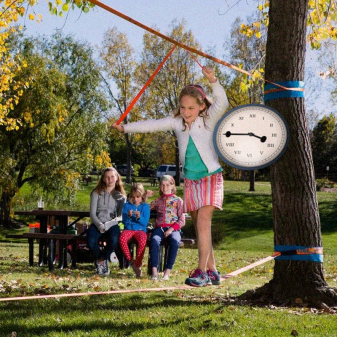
3:45
